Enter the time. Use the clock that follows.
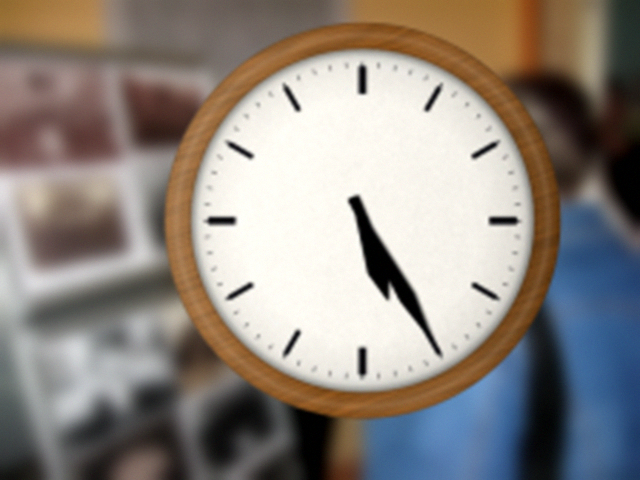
5:25
